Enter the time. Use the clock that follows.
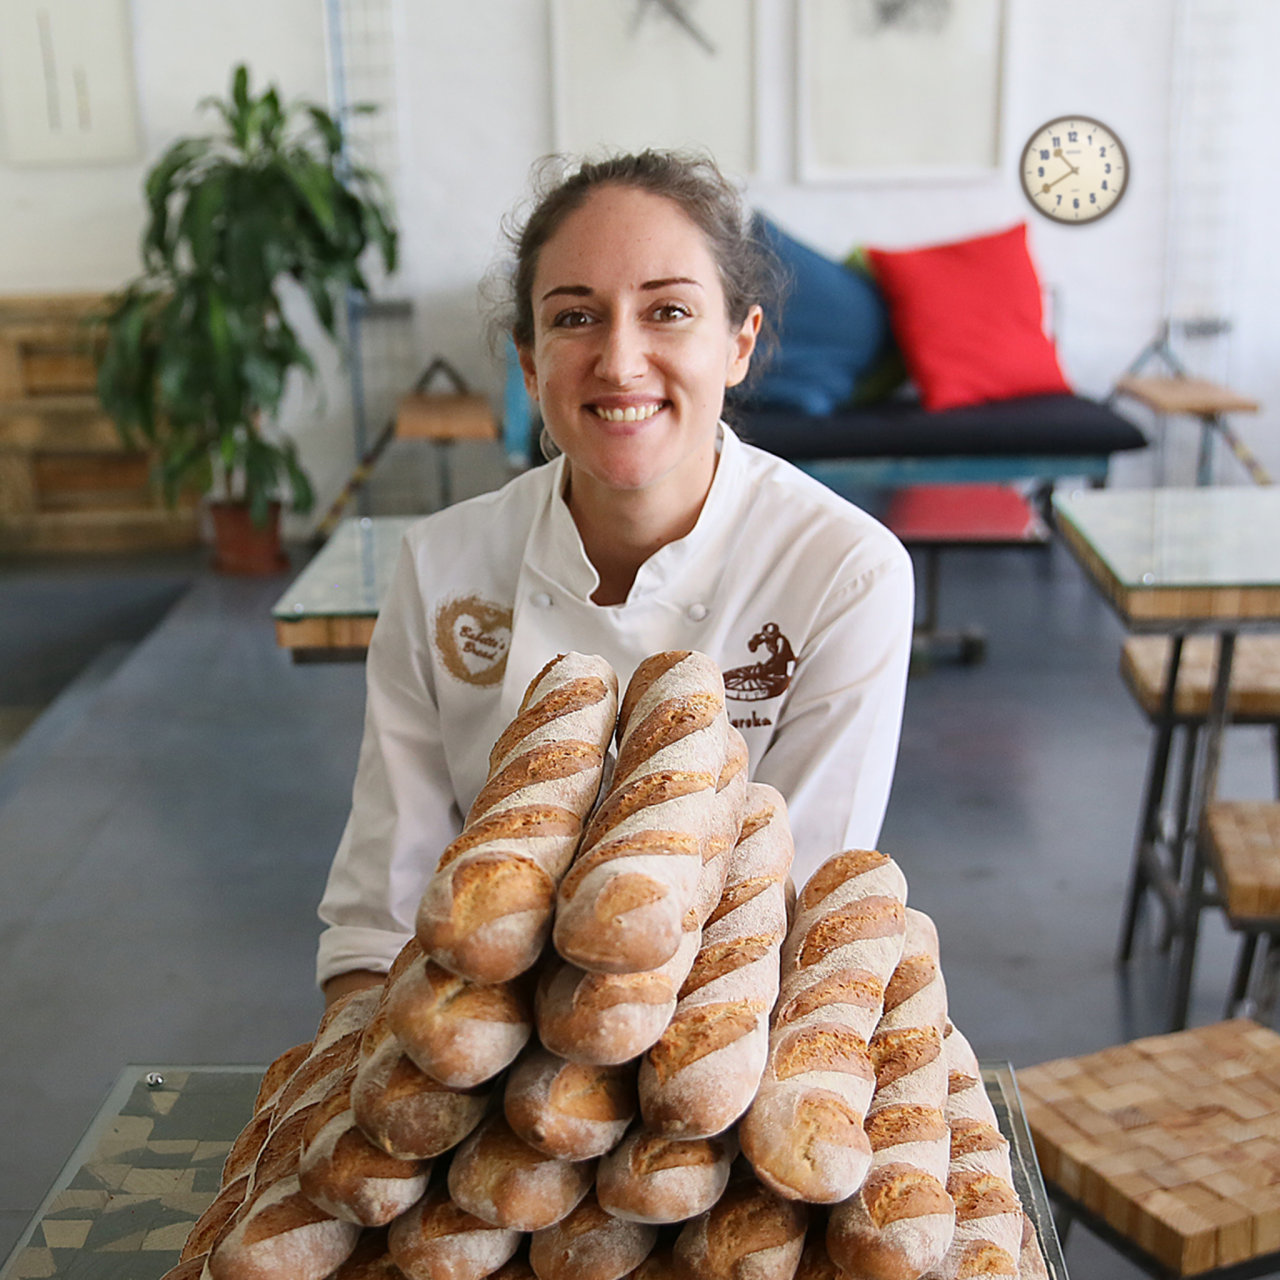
10:40
